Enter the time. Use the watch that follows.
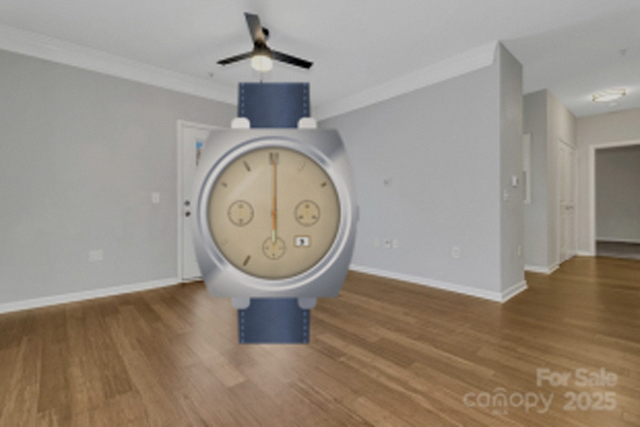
6:00
